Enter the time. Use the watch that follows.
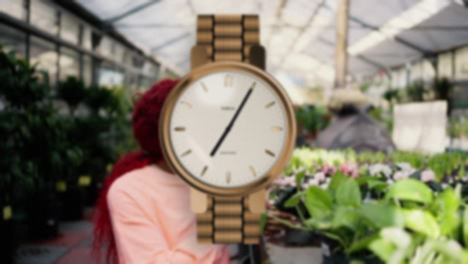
7:05
